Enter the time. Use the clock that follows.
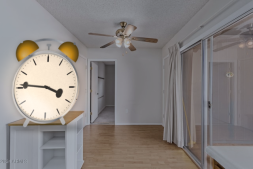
3:46
